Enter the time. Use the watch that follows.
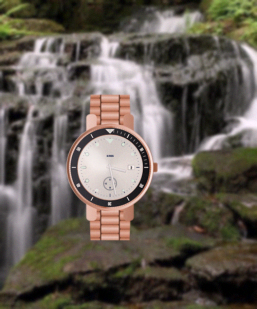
3:28
